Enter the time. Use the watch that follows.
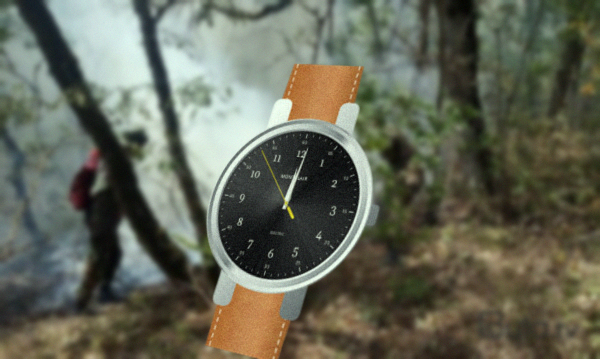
12:00:53
